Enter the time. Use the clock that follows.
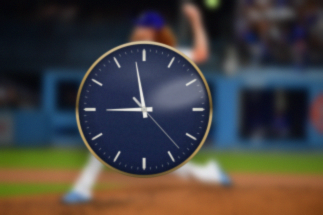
8:58:23
